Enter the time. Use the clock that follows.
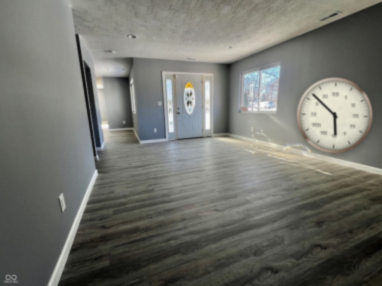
5:52
